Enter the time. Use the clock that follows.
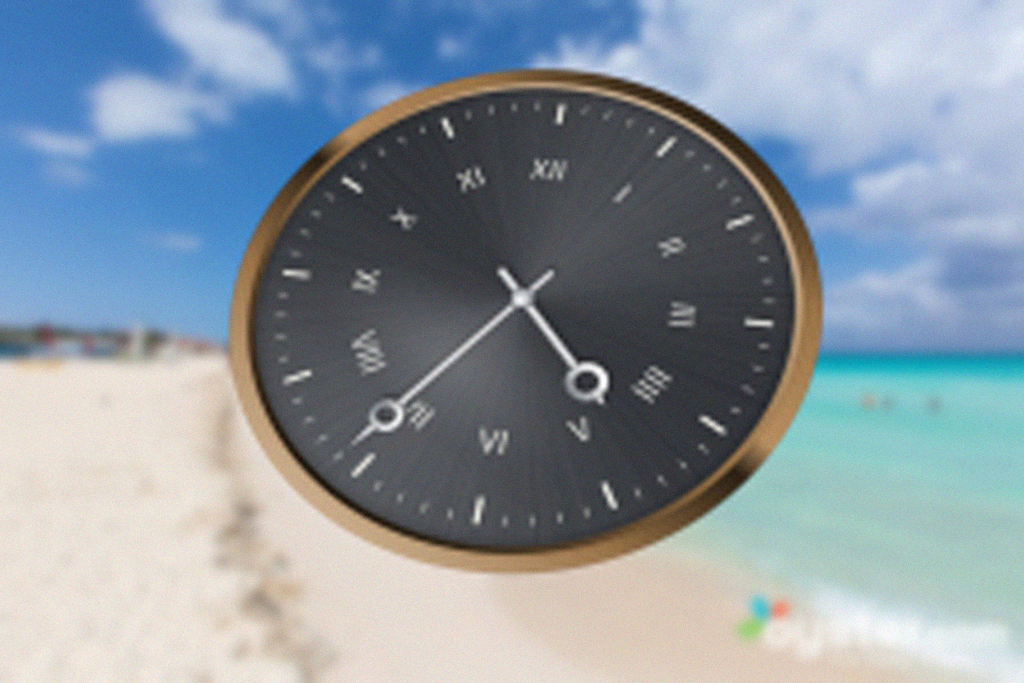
4:36
